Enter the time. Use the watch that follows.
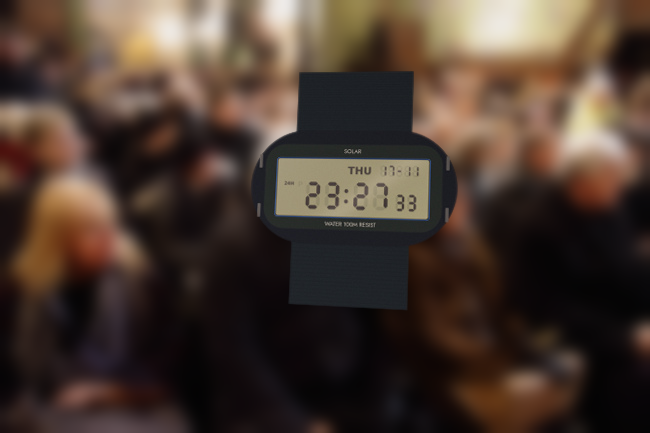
23:27:33
